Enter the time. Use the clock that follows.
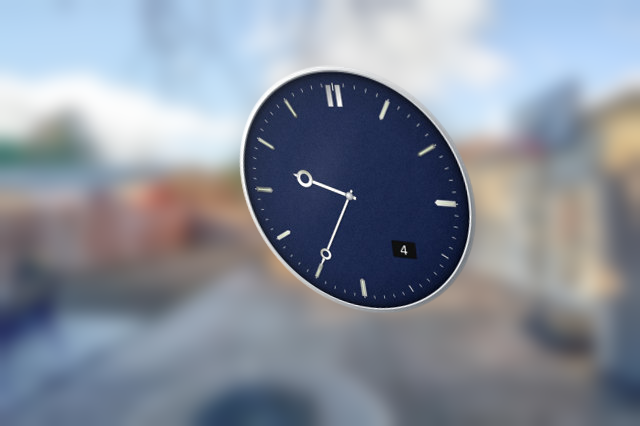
9:35
